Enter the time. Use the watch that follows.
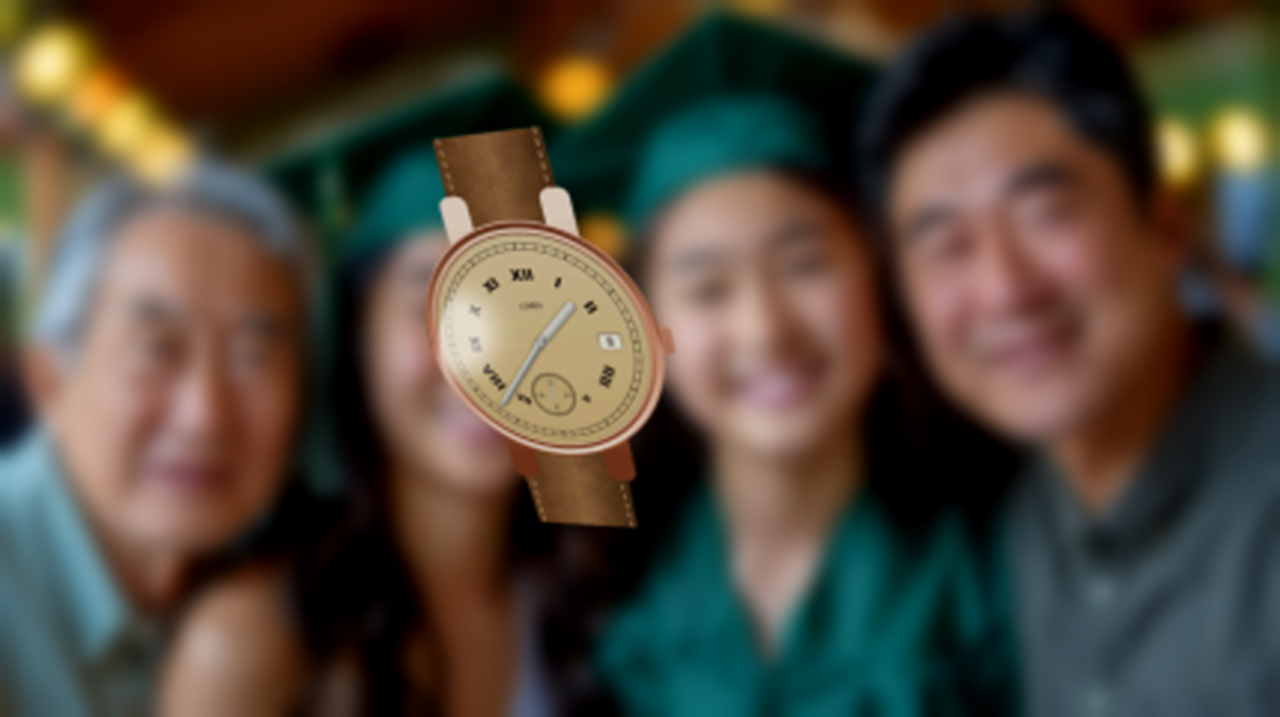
1:37
